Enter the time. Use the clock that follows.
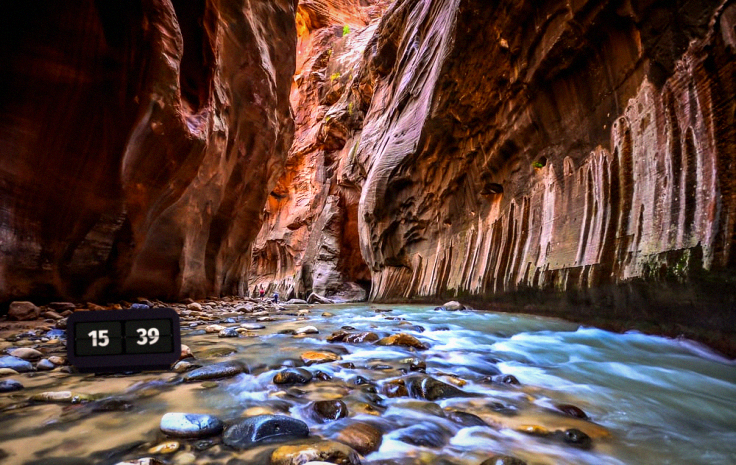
15:39
